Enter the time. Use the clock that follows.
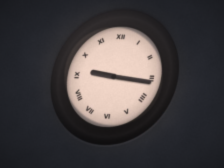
9:16
